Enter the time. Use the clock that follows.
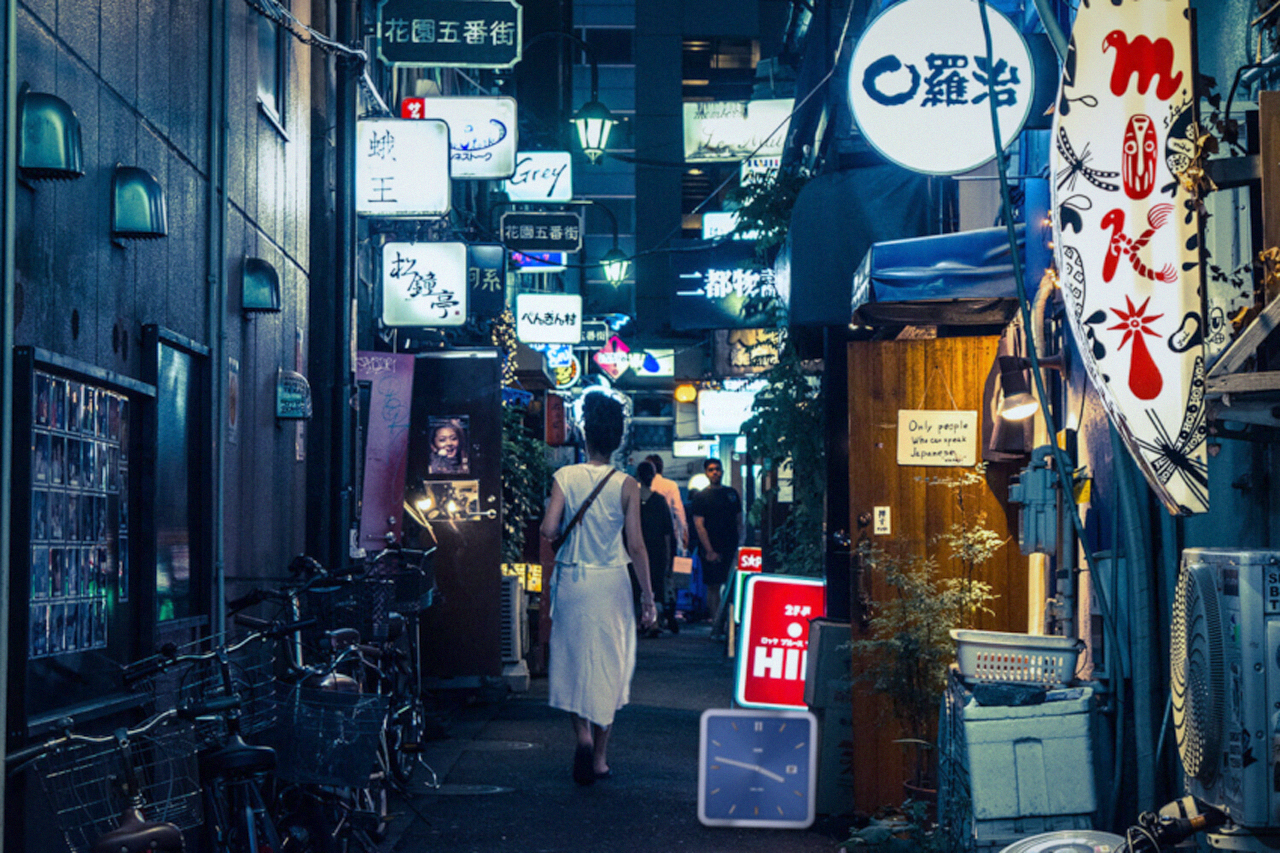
3:47
